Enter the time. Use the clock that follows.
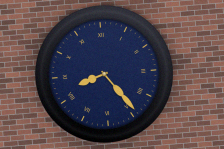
8:24
